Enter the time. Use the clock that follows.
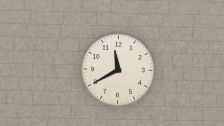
11:40
